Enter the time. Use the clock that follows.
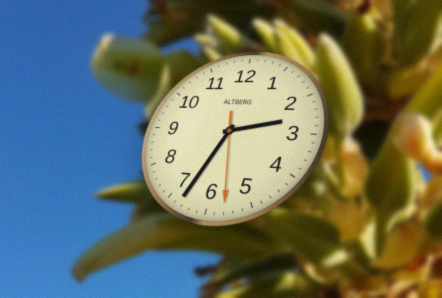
2:33:28
